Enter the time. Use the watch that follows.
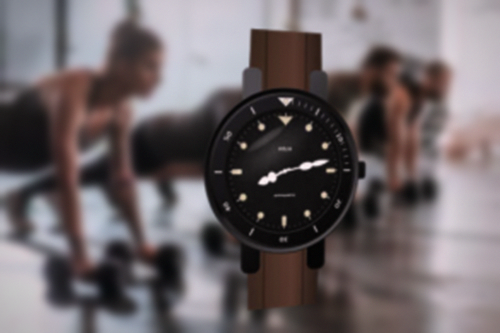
8:13
